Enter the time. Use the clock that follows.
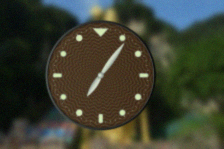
7:06
